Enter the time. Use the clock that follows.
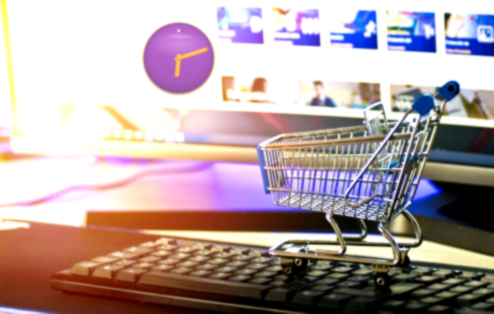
6:12
